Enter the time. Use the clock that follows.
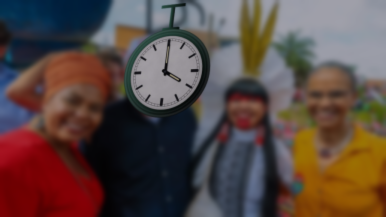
4:00
